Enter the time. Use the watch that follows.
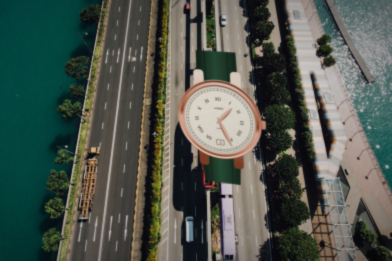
1:26
